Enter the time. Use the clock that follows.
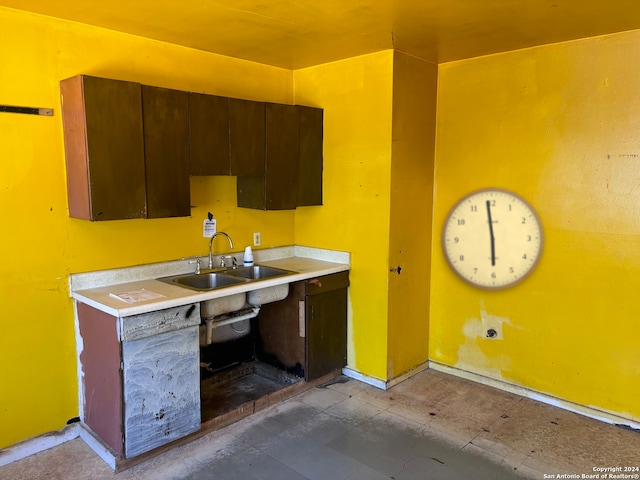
5:59
